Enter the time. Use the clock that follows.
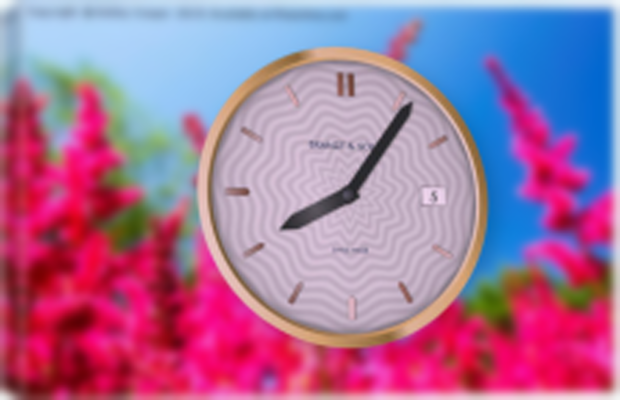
8:06
